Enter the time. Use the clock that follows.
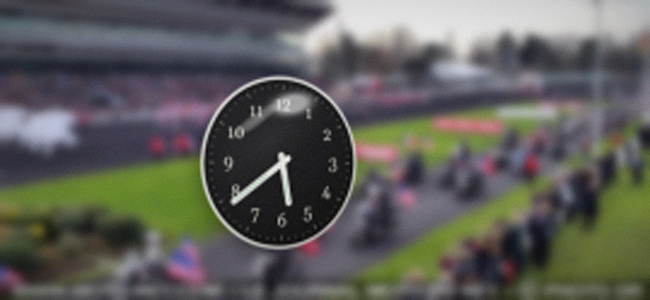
5:39
